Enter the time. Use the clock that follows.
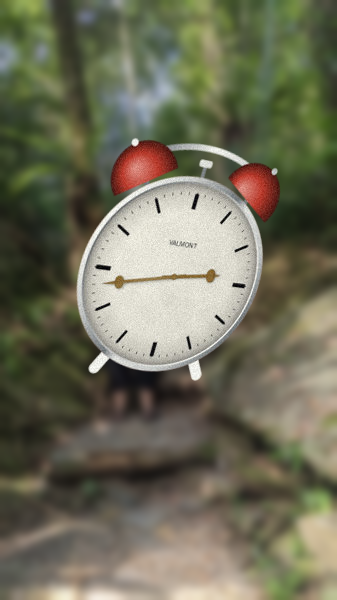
2:43
